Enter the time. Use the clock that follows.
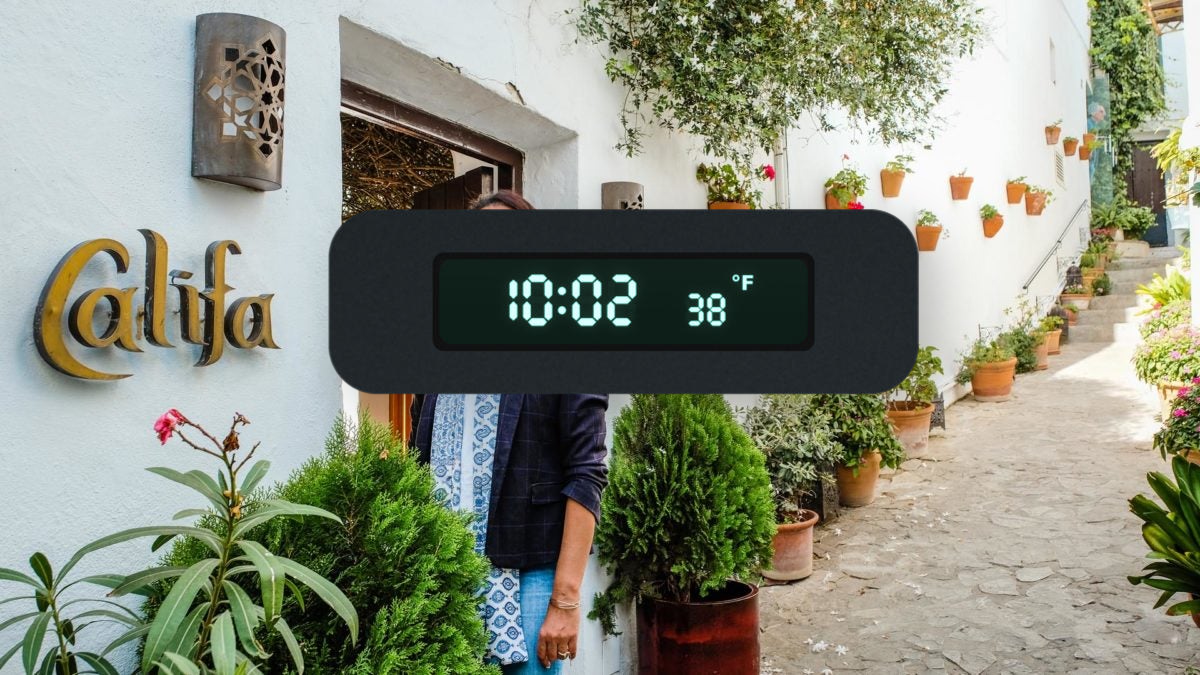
10:02
